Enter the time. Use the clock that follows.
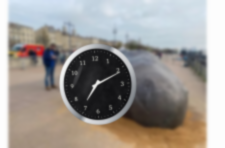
7:11
